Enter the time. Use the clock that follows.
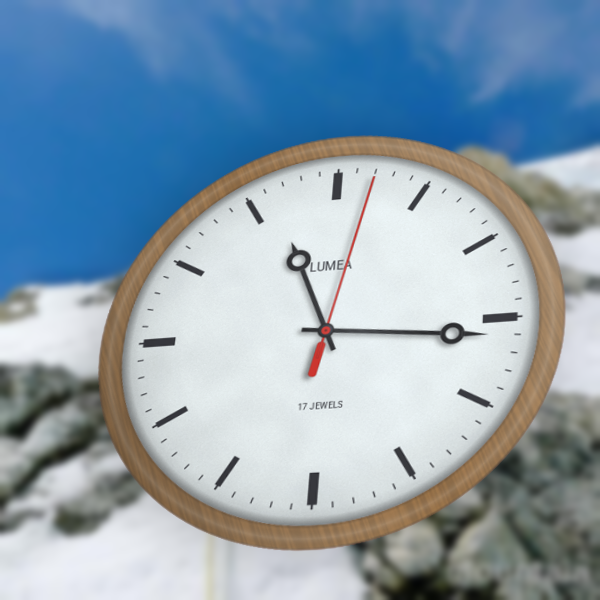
11:16:02
